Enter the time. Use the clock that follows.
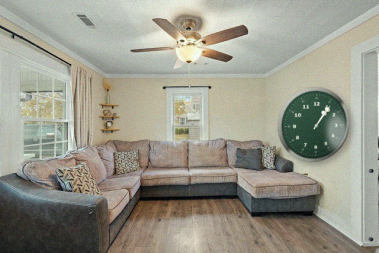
1:06
